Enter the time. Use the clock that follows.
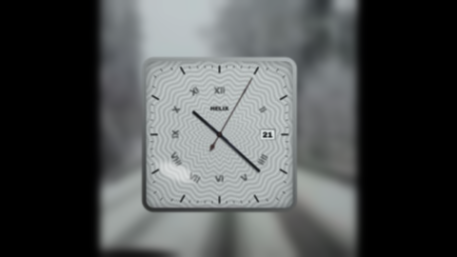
10:22:05
